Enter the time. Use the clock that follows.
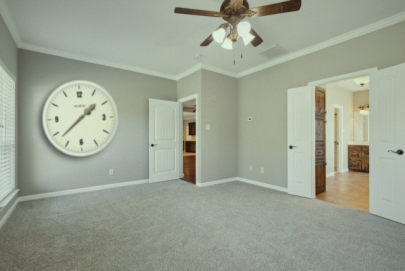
1:38
